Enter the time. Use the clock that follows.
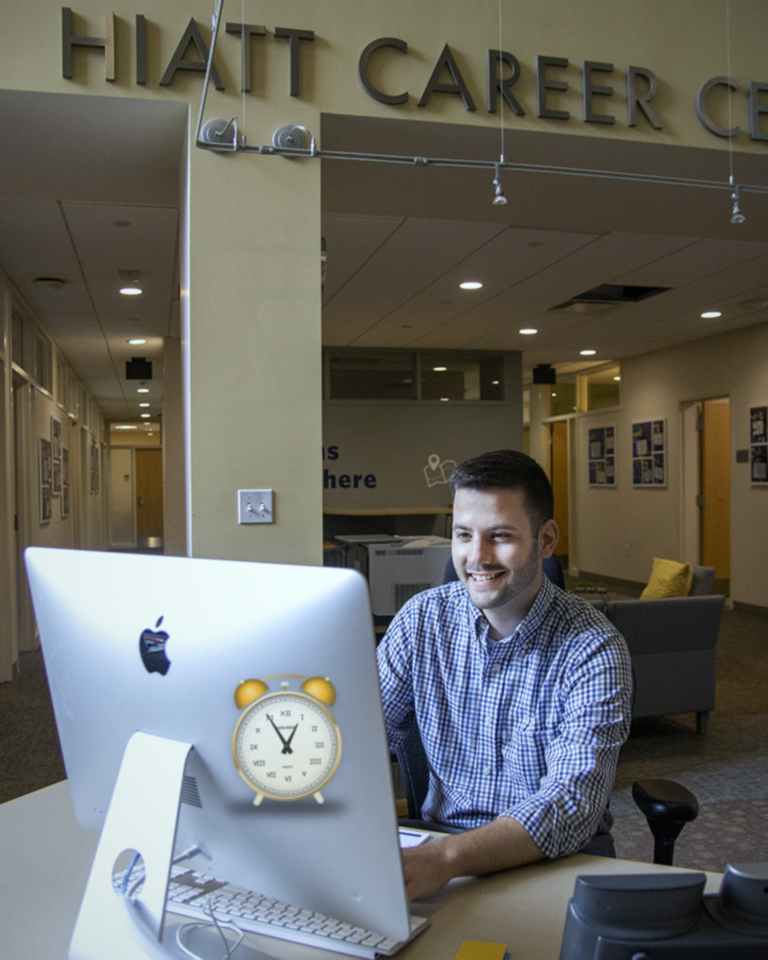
12:55
